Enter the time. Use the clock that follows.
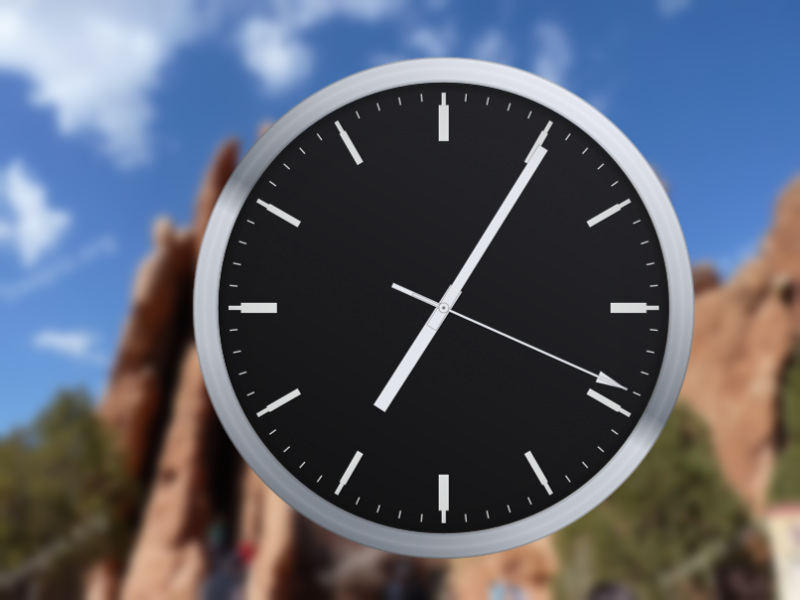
7:05:19
